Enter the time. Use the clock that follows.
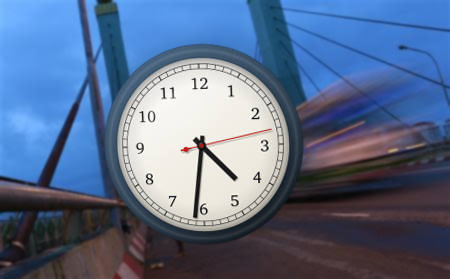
4:31:13
